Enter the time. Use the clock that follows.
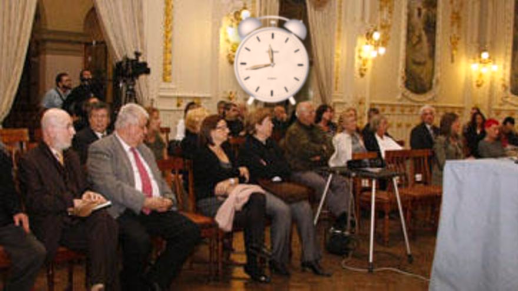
11:43
